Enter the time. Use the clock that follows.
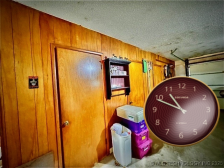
10:49
